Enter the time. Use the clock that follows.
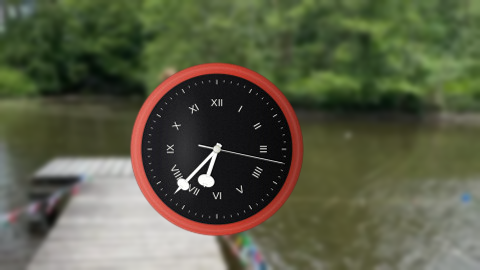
6:37:17
